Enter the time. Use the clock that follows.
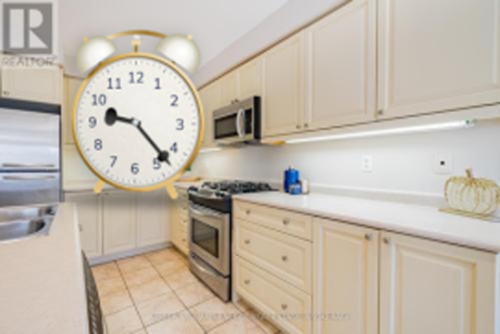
9:23
